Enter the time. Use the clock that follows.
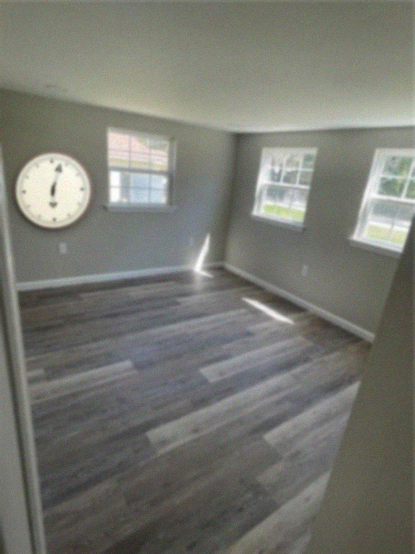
6:03
